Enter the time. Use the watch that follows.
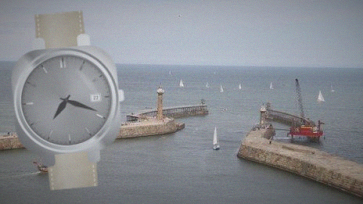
7:19
